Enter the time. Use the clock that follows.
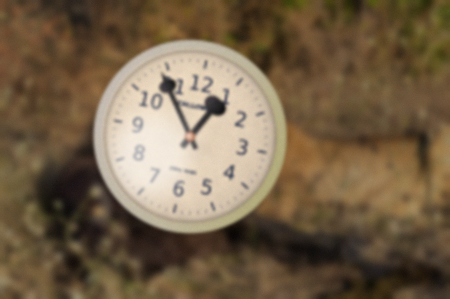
12:54
